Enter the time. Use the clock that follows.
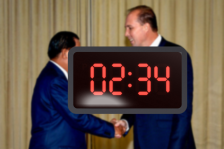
2:34
